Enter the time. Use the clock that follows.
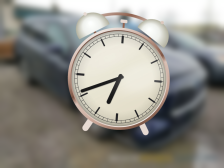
6:41
